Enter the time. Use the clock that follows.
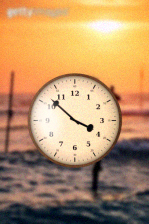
3:52
